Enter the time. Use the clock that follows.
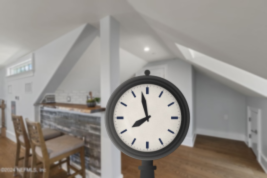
7:58
